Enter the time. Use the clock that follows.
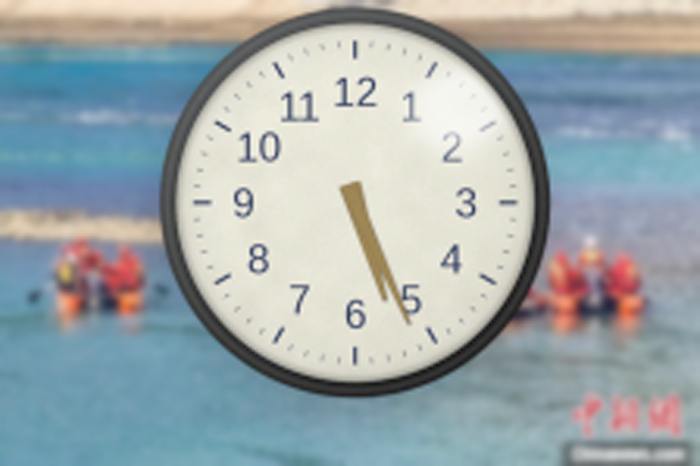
5:26
